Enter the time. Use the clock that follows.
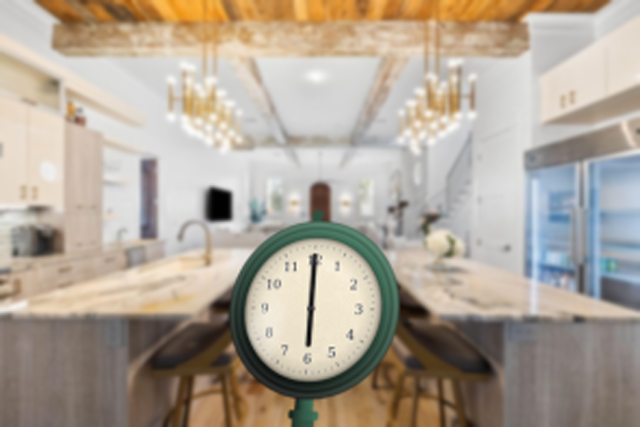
6:00
